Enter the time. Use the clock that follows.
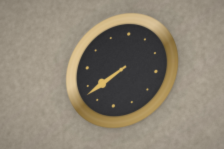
7:38
